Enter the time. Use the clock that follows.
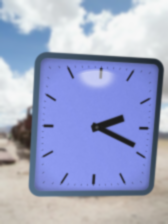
2:19
